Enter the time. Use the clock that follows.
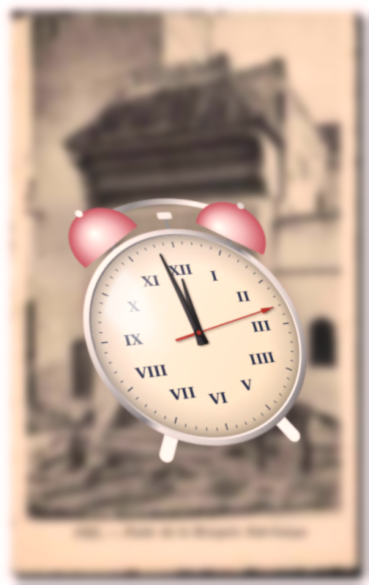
11:58:13
